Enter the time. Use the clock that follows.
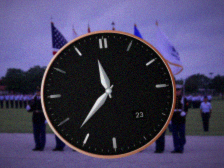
11:37
